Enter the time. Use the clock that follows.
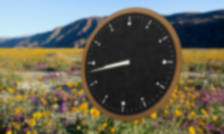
8:43
